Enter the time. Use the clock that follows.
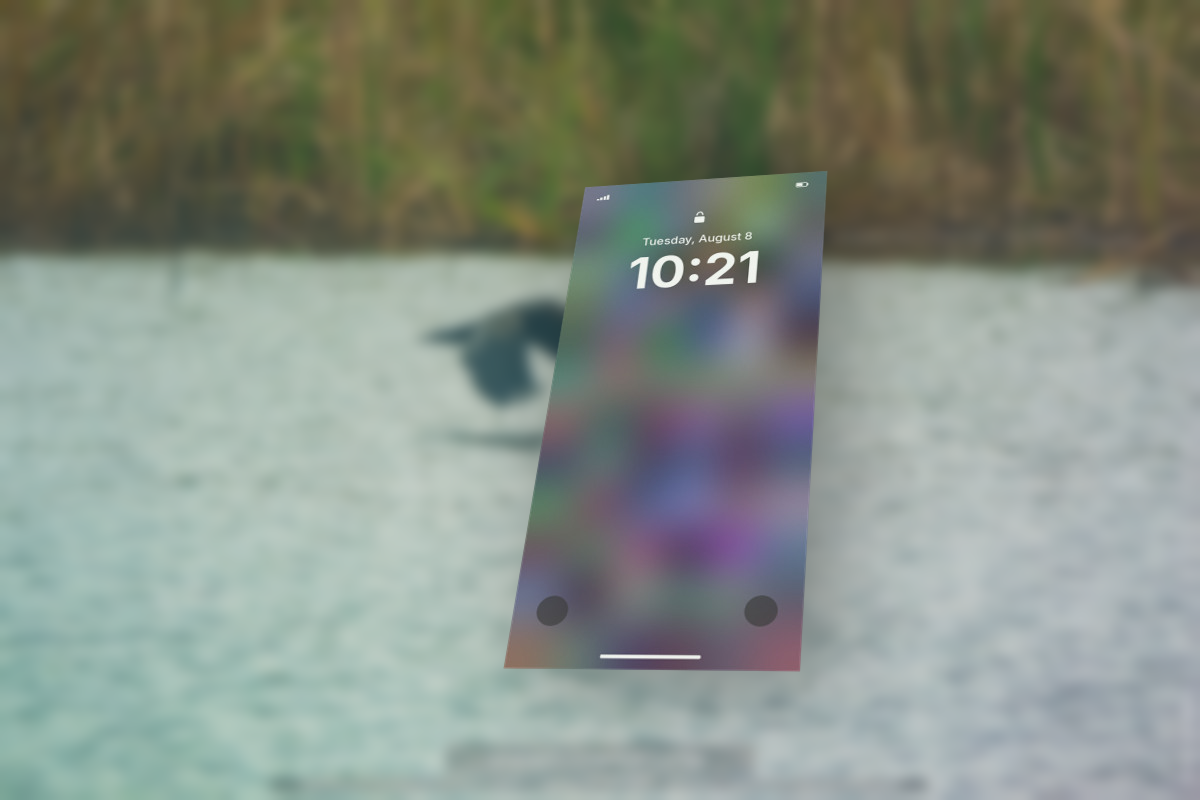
10:21
